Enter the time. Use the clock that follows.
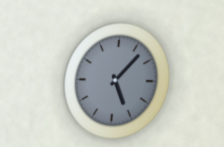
5:07
